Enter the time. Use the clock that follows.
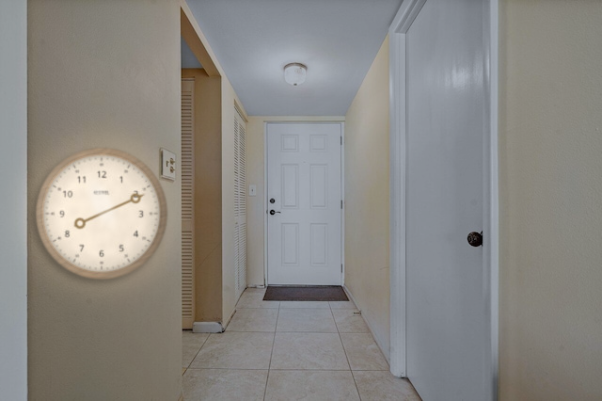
8:11
